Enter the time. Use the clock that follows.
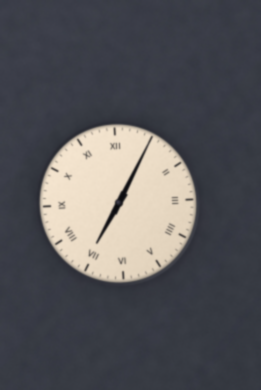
7:05
